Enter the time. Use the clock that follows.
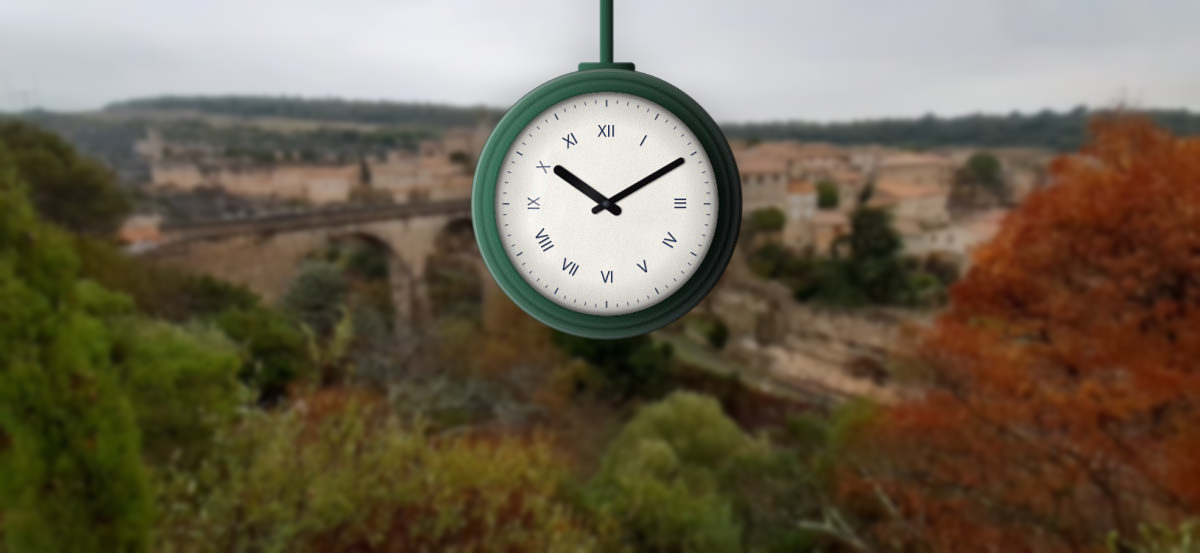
10:10
